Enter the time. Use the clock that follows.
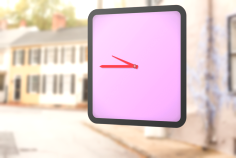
9:45
